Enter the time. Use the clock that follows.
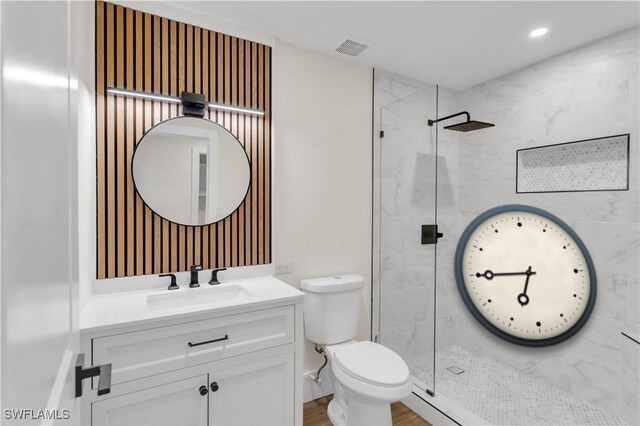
6:45
